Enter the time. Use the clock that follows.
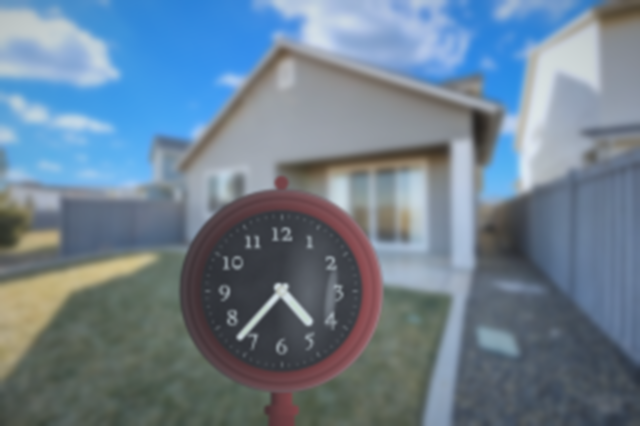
4:37
